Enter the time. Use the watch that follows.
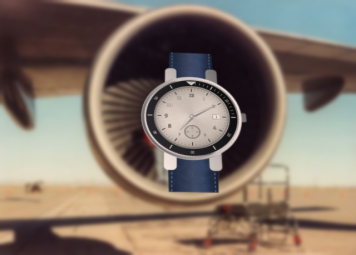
7:10
